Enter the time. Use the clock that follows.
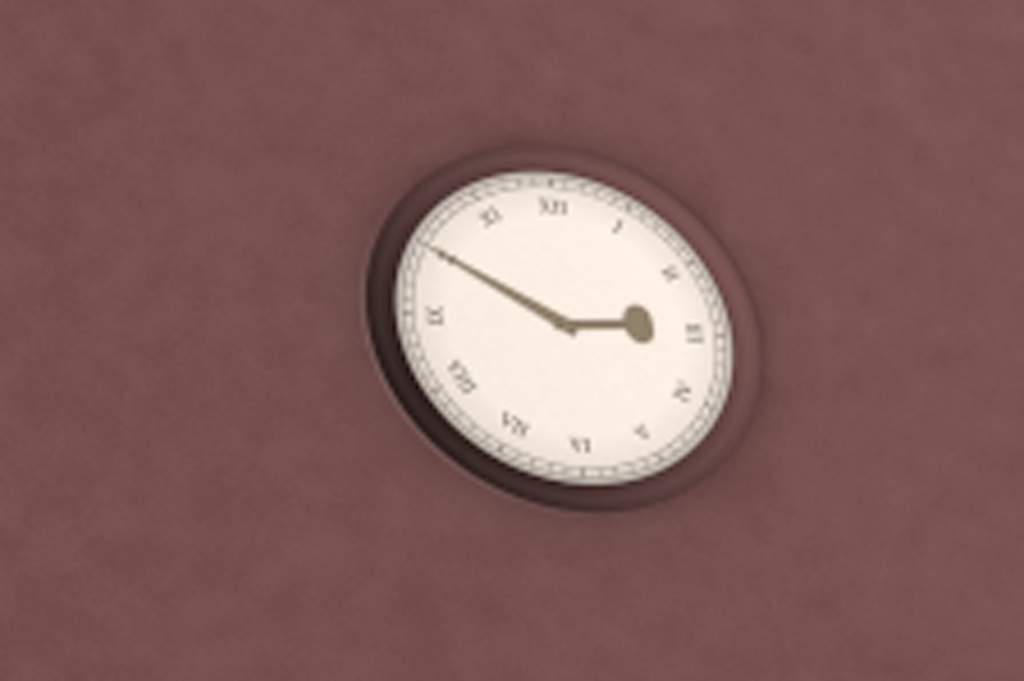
2:50
